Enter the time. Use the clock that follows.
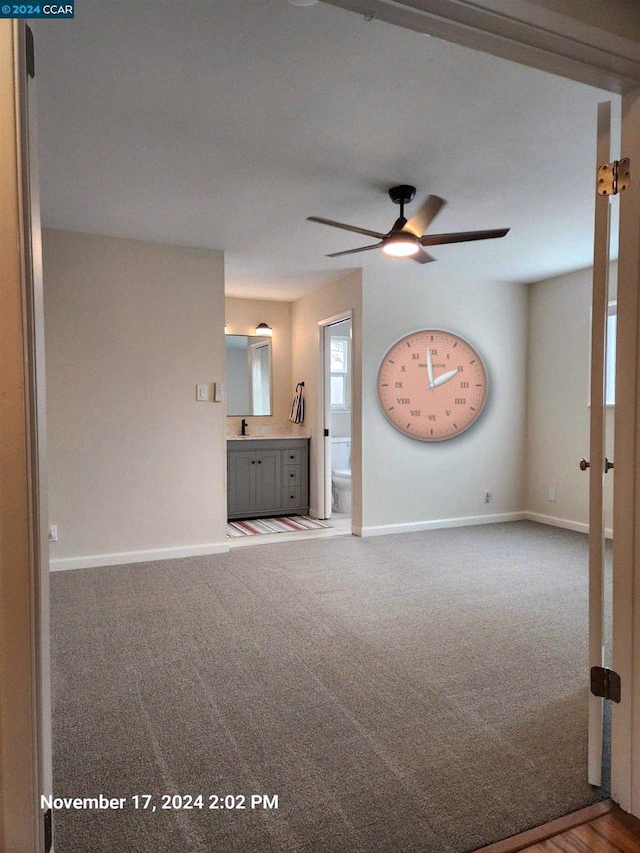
1:59
